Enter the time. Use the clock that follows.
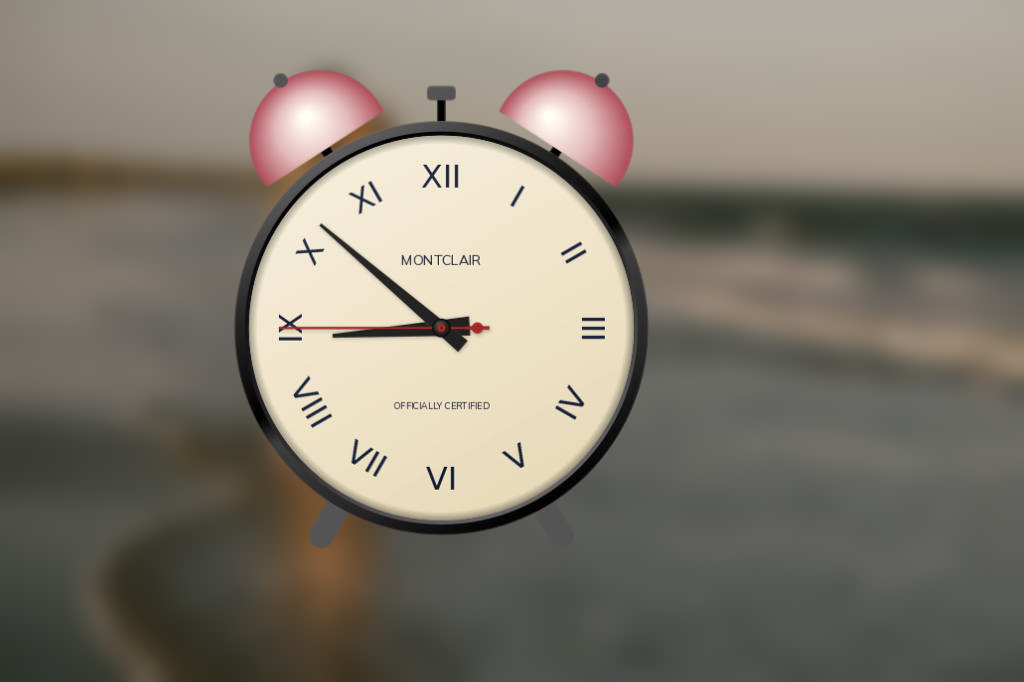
8:51:45
